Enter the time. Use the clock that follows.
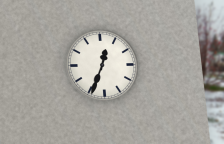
12:34
